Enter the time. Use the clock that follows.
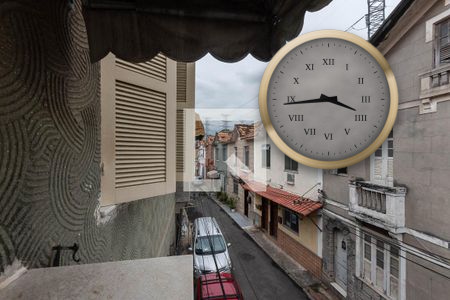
3:44
